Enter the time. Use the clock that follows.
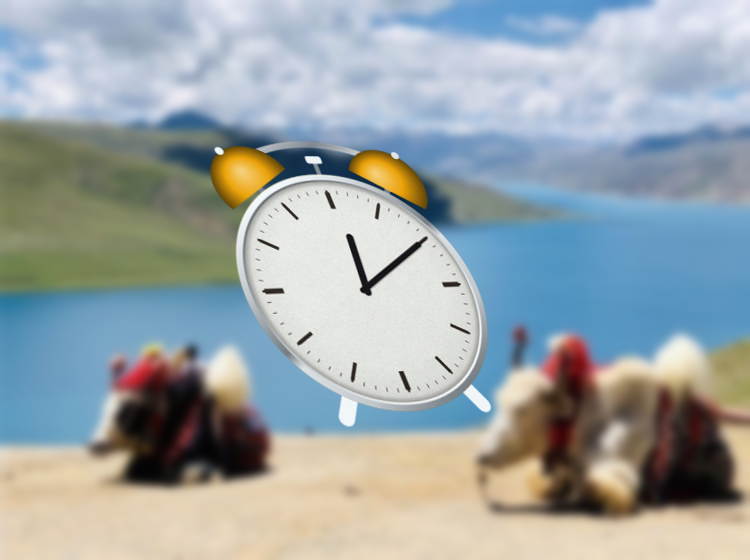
12:10
